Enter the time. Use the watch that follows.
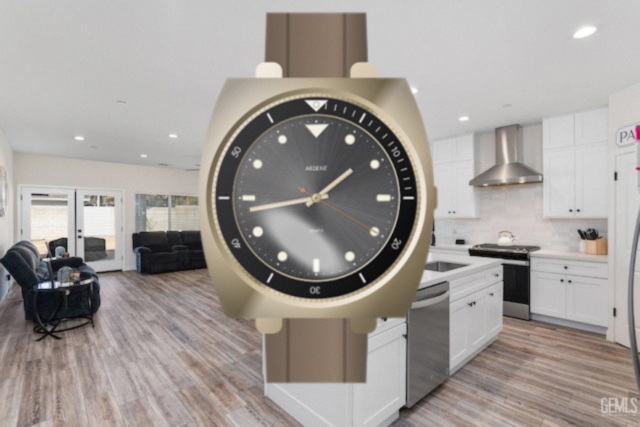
1:43:20
